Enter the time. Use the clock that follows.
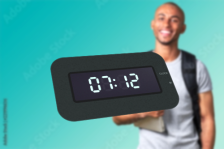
7:12
